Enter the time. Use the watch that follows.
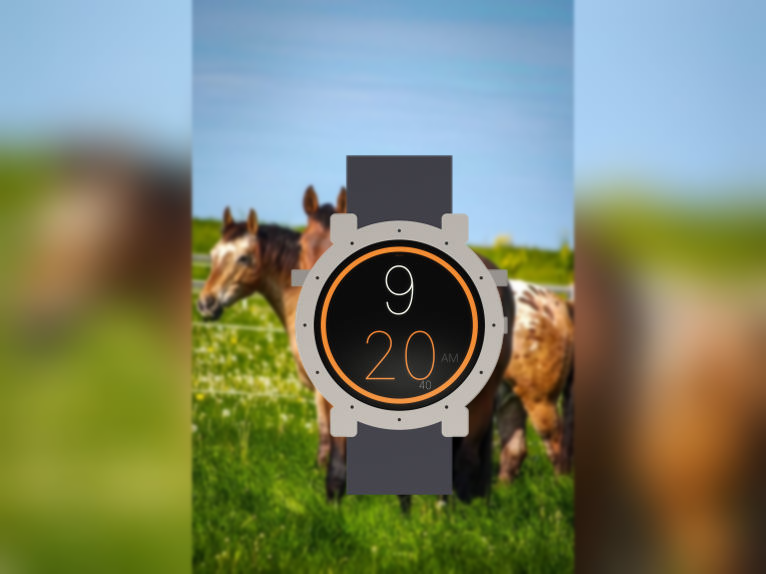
9:20:40
